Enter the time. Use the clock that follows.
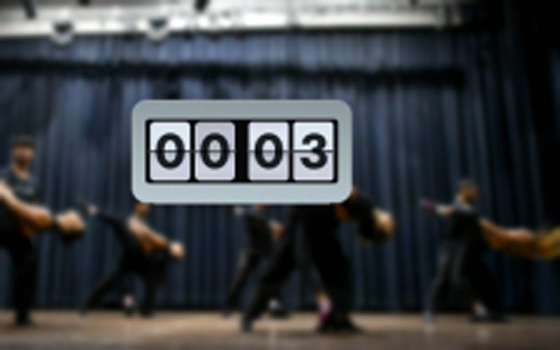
0:03
